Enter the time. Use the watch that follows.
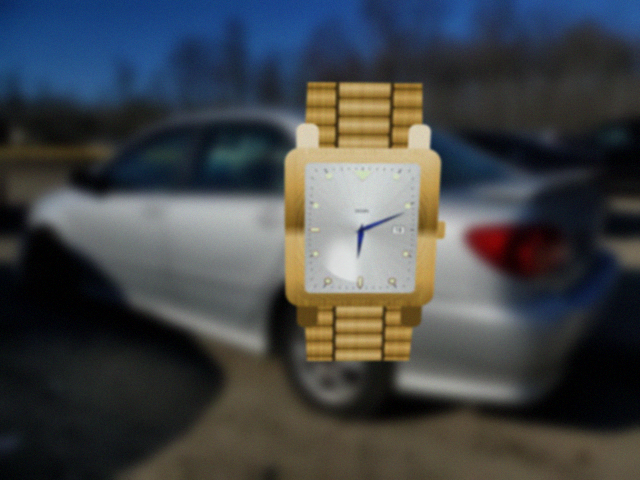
6:11
